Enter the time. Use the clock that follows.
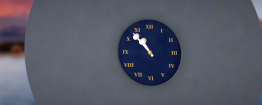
10:53
